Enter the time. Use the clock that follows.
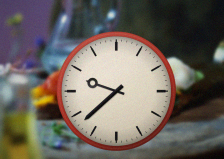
9:38
